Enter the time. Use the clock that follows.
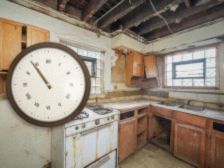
10:54
